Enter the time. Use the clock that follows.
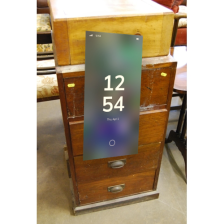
12:54
